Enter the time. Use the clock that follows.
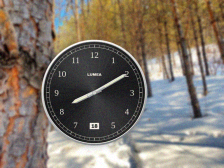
8:10
